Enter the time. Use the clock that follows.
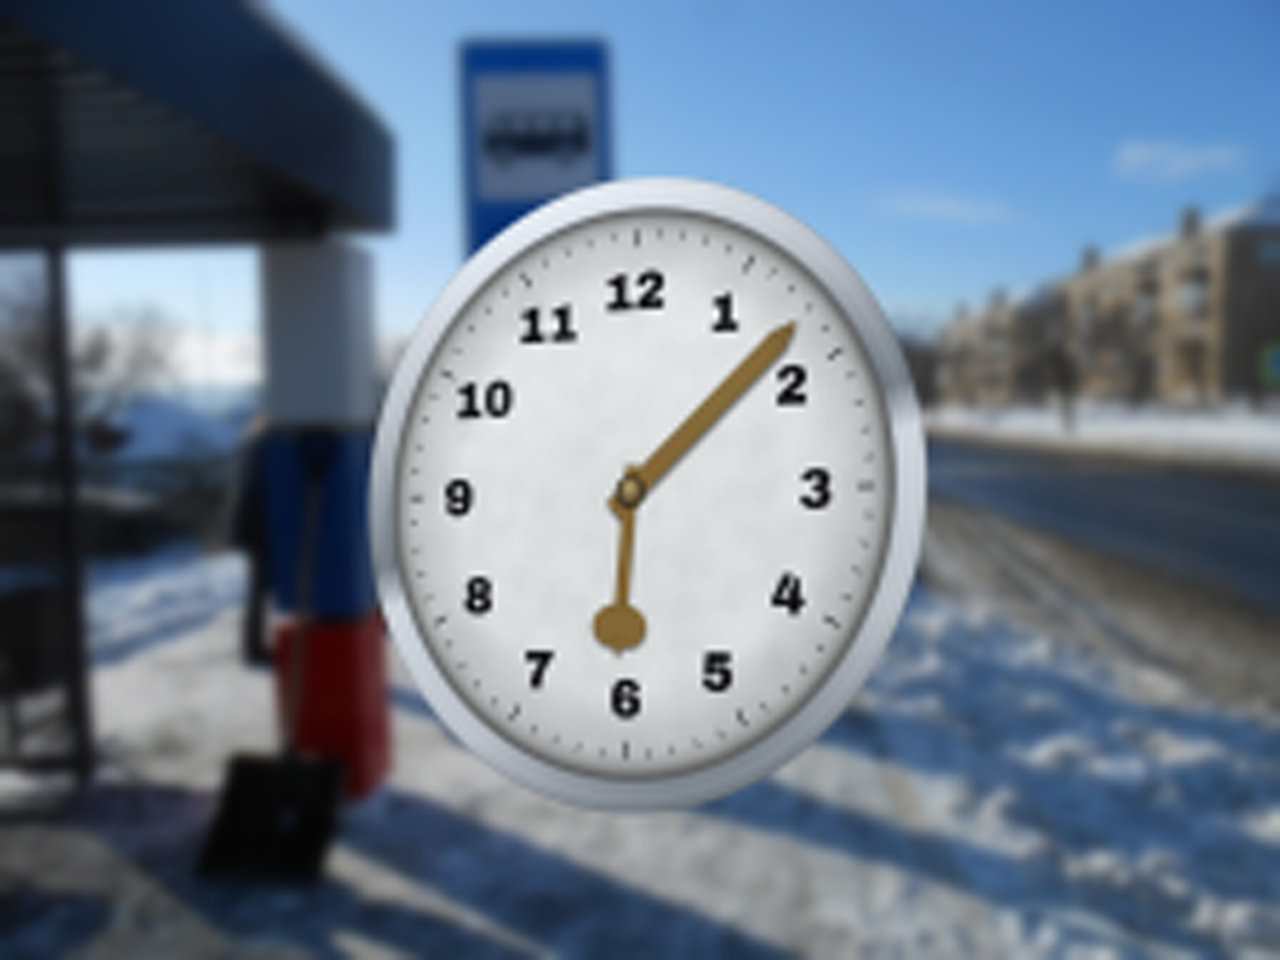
6:08
